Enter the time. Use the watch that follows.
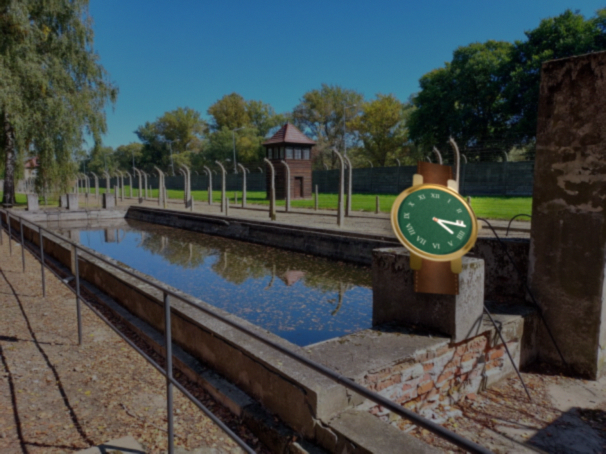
4:16
